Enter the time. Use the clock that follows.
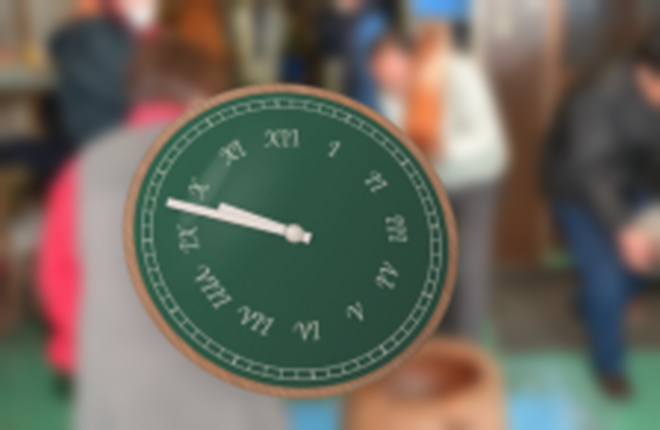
9:48
